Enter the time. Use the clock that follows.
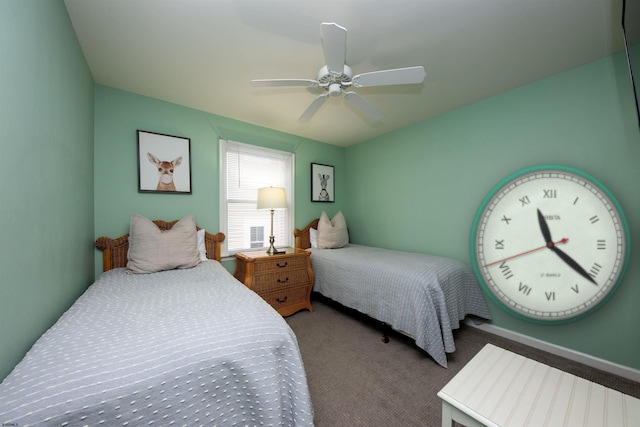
11:21:42
